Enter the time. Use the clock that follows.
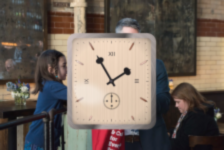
1:55
